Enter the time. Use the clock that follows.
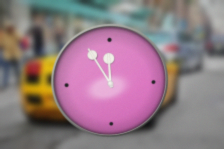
11:55
